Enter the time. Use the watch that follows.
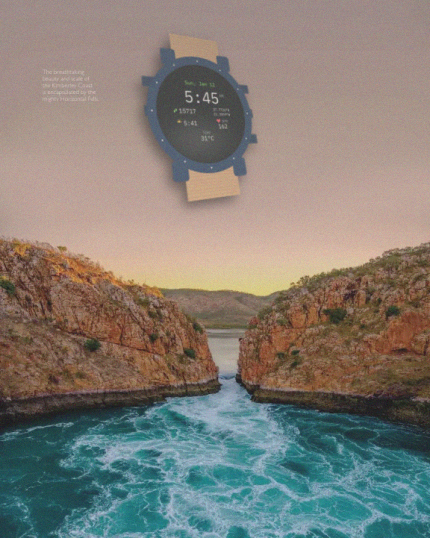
5:45
